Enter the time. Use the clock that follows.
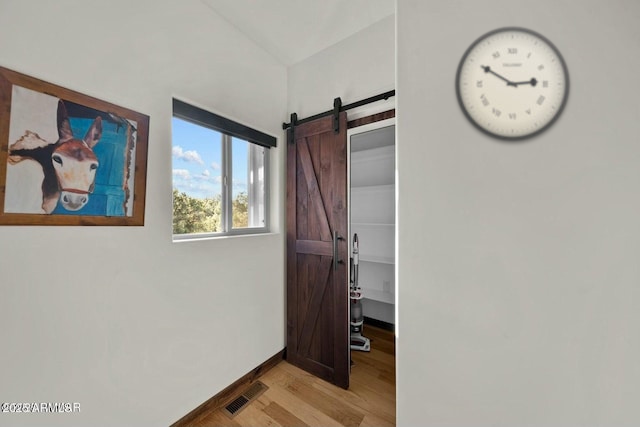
2:50
